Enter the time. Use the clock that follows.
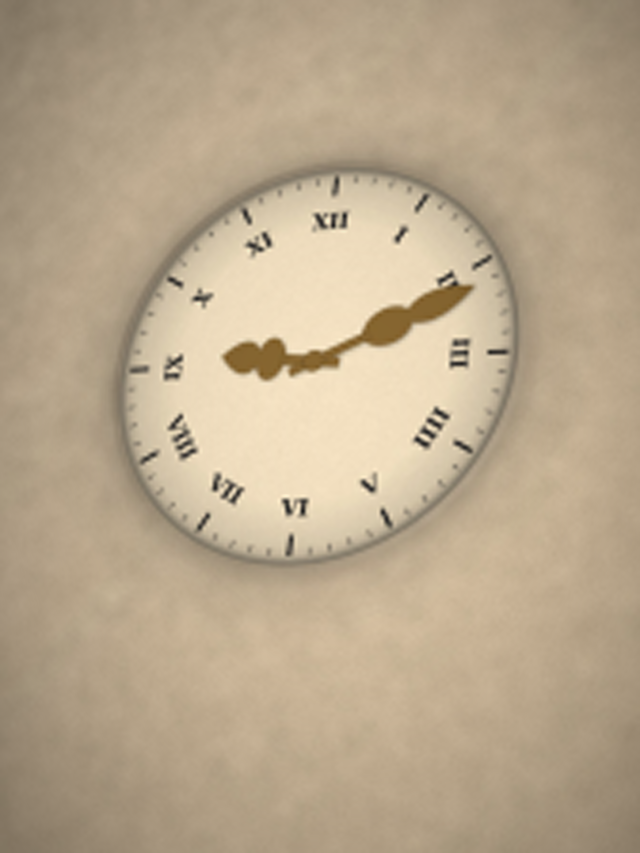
9:11
